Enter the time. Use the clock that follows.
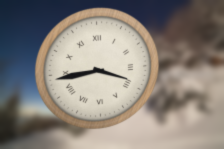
3:44
